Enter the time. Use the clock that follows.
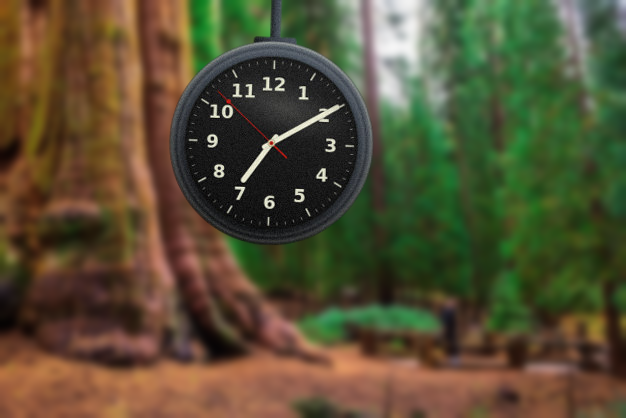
7:09:52
